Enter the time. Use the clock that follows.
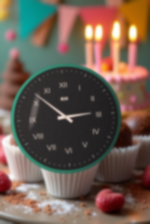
2:52
